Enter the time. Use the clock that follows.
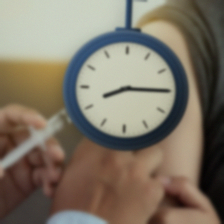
8:15
